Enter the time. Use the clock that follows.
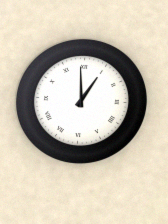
12:59
